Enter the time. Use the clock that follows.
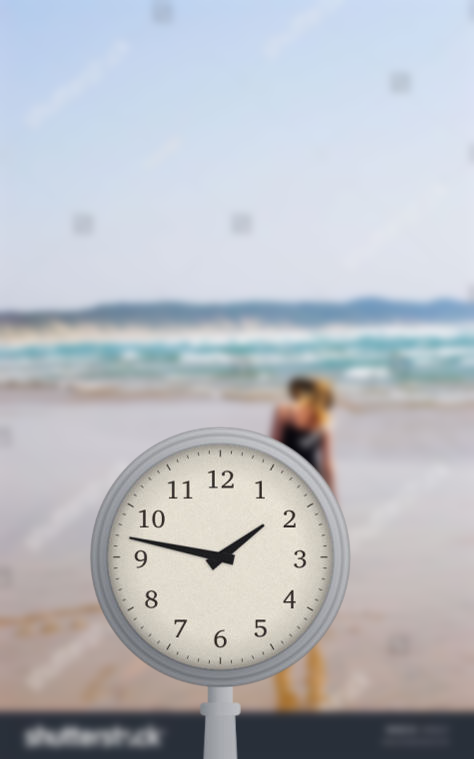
1:47
